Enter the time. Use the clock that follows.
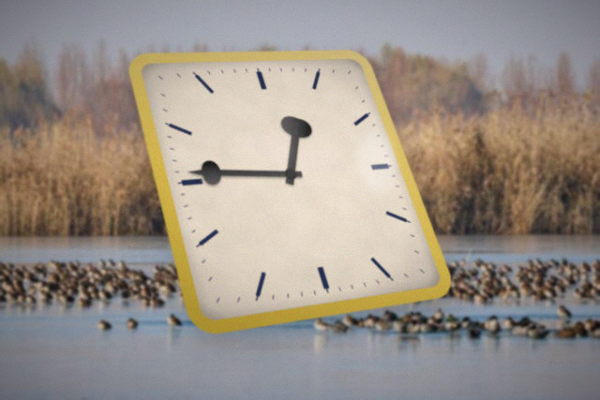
12:46
